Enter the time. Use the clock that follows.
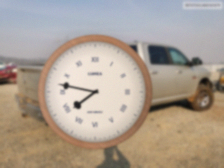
7:47
